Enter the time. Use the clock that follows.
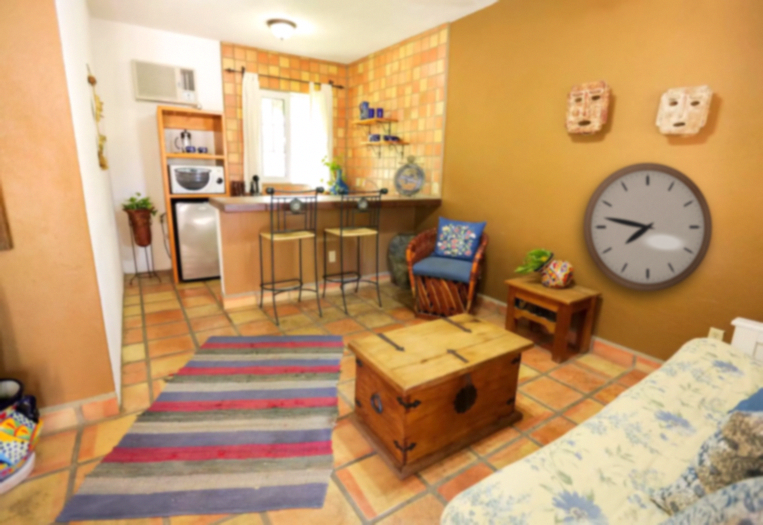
7:47
